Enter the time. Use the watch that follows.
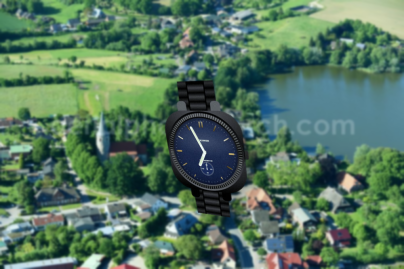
6:56
